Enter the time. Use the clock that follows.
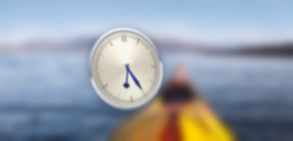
6:25
